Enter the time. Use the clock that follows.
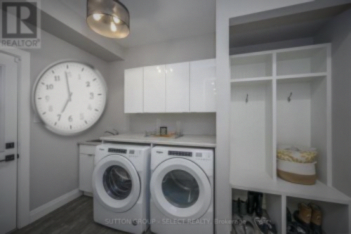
6:59
